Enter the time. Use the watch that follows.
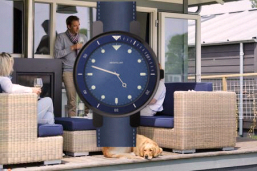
4:48
